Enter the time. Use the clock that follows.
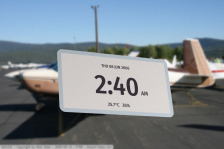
2:40
